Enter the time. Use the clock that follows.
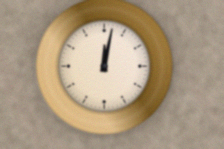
12:02
